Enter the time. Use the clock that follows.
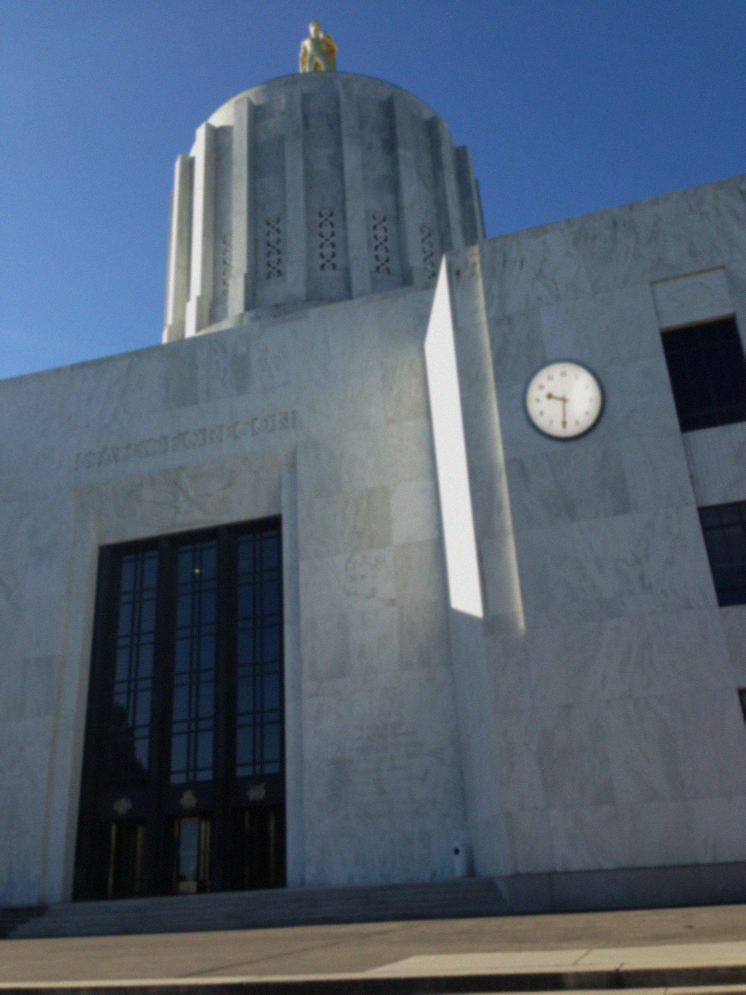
9:30
